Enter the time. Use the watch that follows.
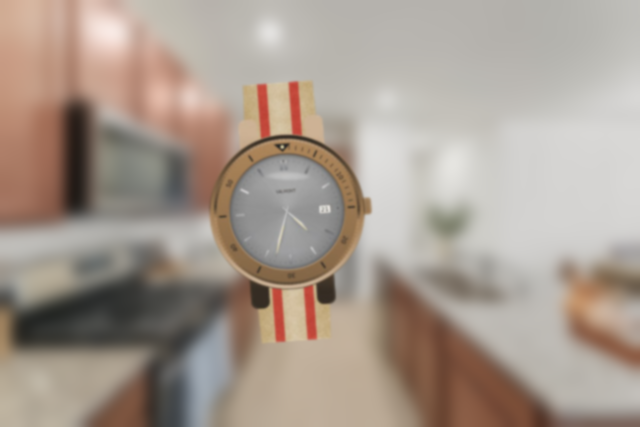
4:33
